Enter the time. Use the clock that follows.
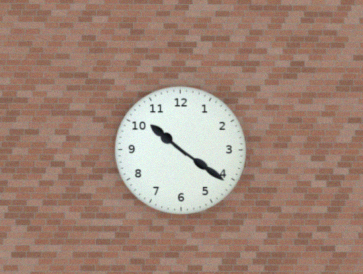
10:21
